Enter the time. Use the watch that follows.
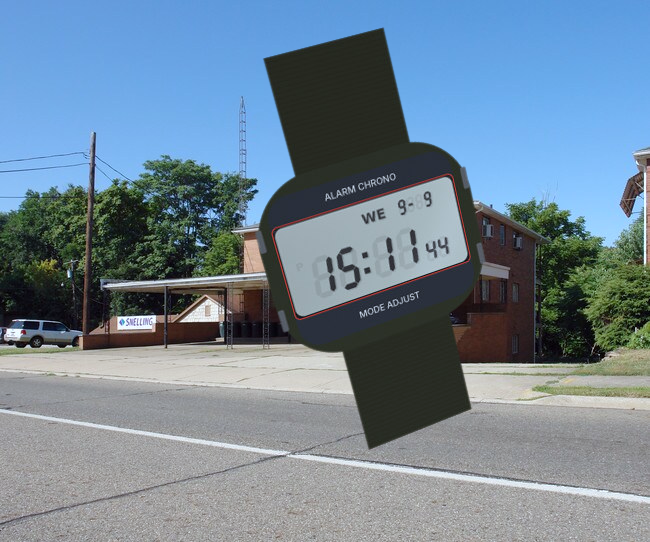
15:11:44
